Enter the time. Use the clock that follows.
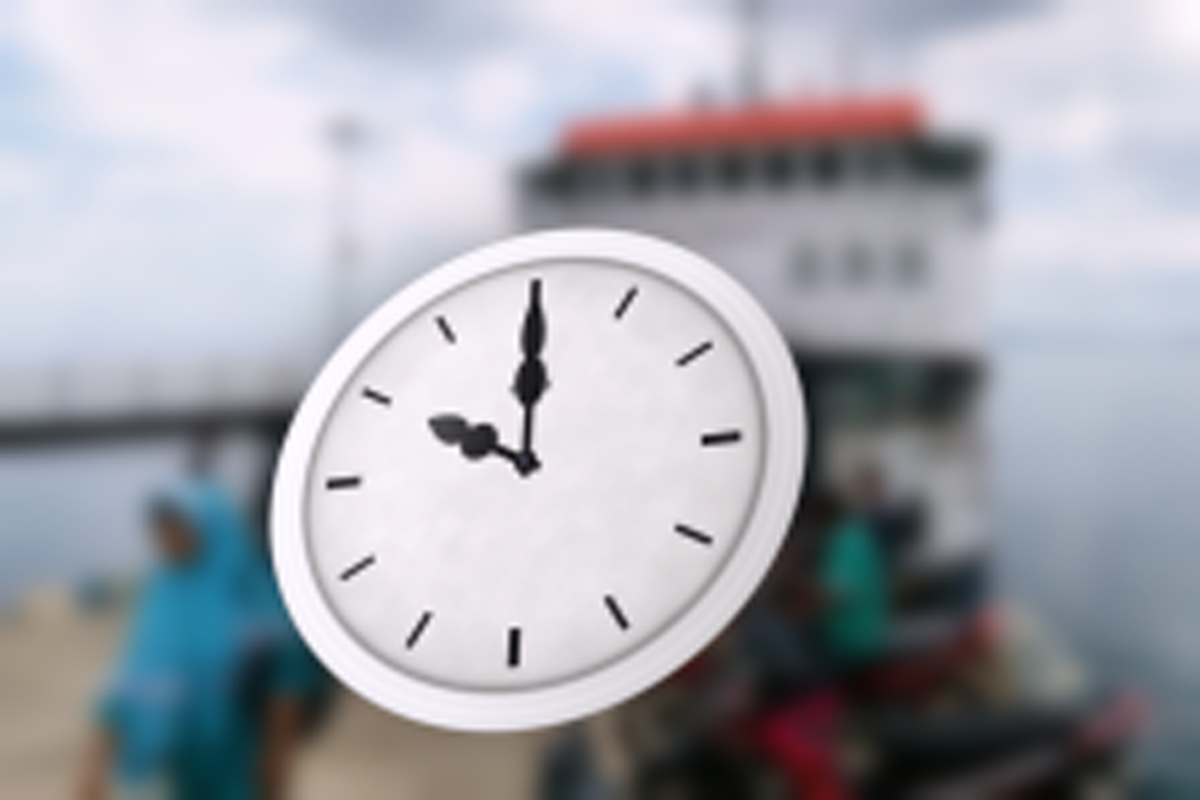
10:00
